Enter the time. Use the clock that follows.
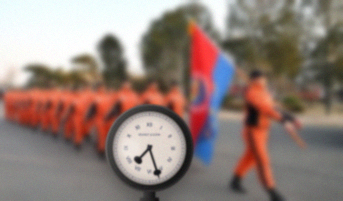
7:27
